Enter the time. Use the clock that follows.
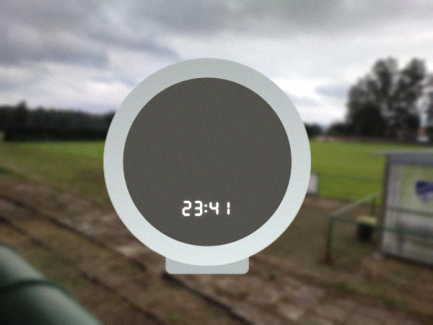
23:41
